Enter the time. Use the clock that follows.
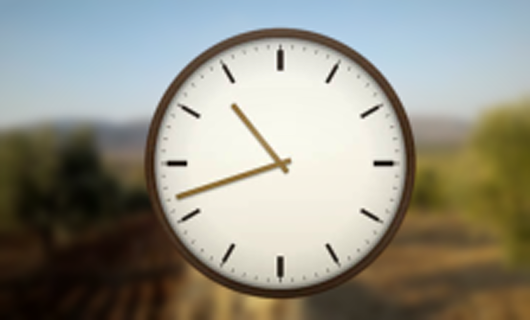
10:42
